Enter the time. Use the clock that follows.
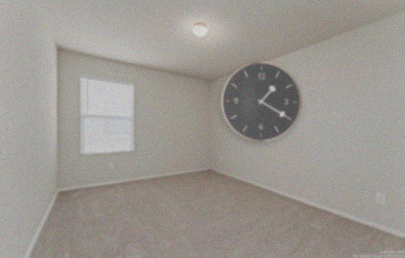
1:20
